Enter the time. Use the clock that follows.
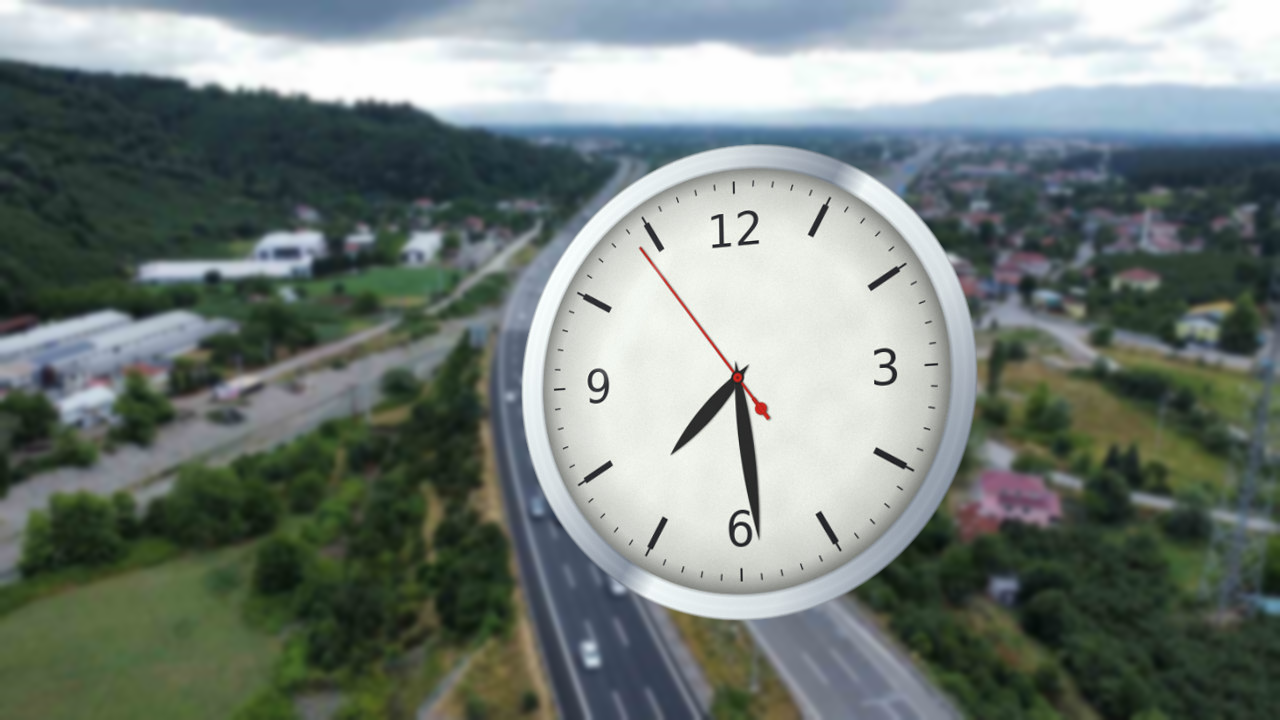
7:28:54
